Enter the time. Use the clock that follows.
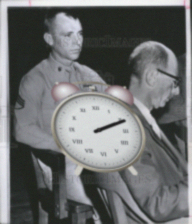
2:11
